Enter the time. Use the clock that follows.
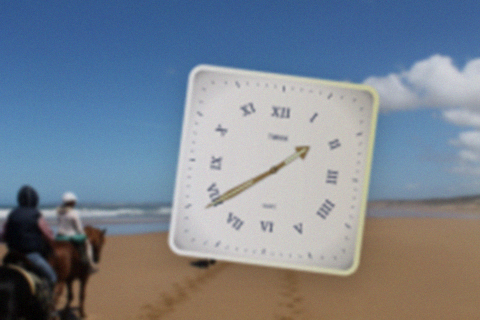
1:39
